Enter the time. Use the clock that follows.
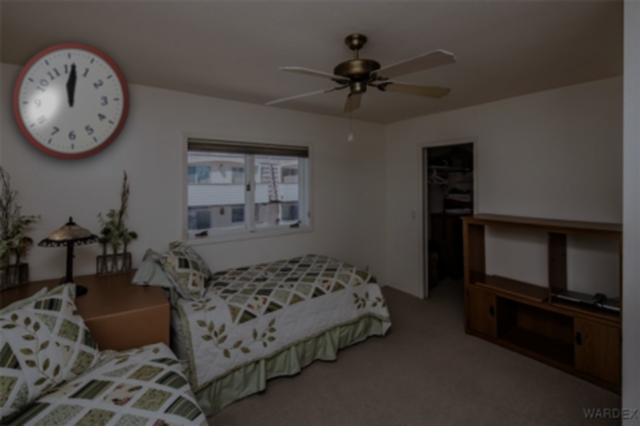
12:01
